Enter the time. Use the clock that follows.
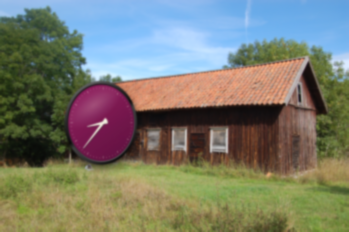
8:37
